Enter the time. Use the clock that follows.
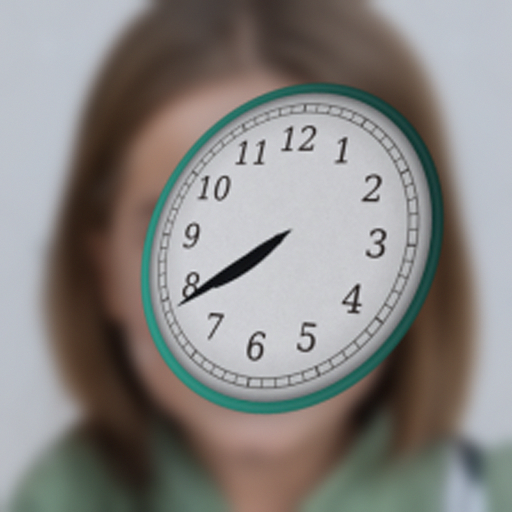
7:39
